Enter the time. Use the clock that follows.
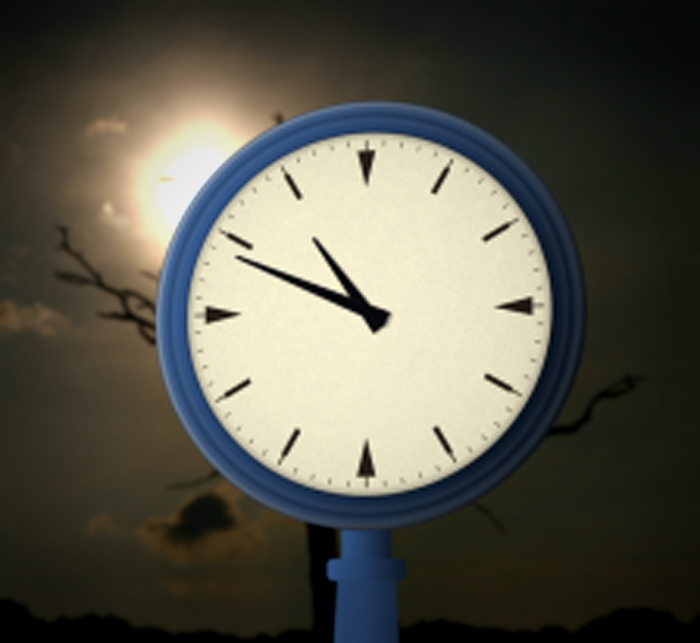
10:49
